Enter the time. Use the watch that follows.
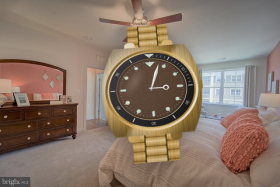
3:03
